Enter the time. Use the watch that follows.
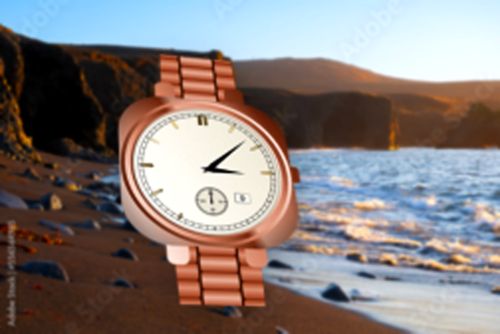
3:08
